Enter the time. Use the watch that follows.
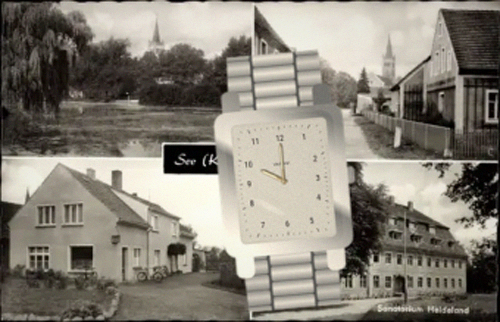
10:00
